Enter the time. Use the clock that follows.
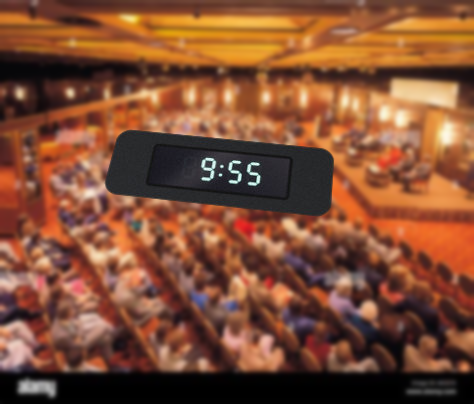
9:55
